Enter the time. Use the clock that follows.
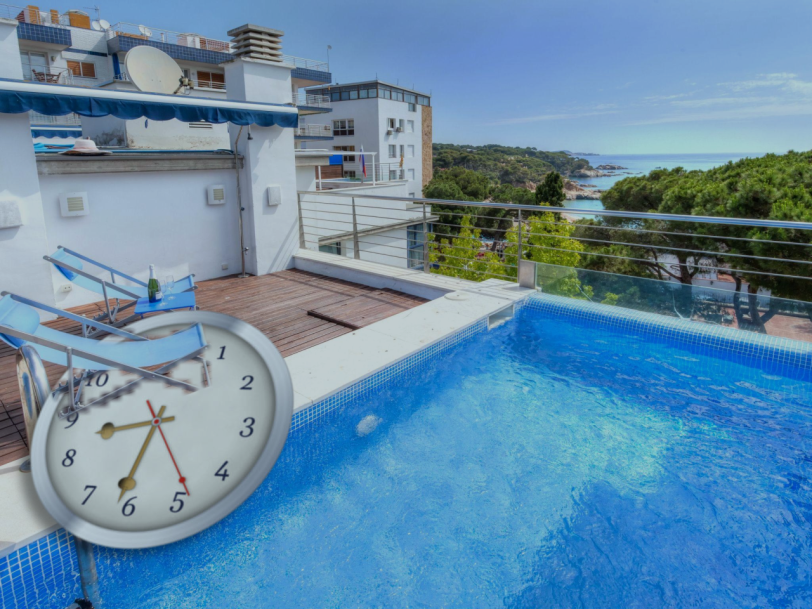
8:31:24
